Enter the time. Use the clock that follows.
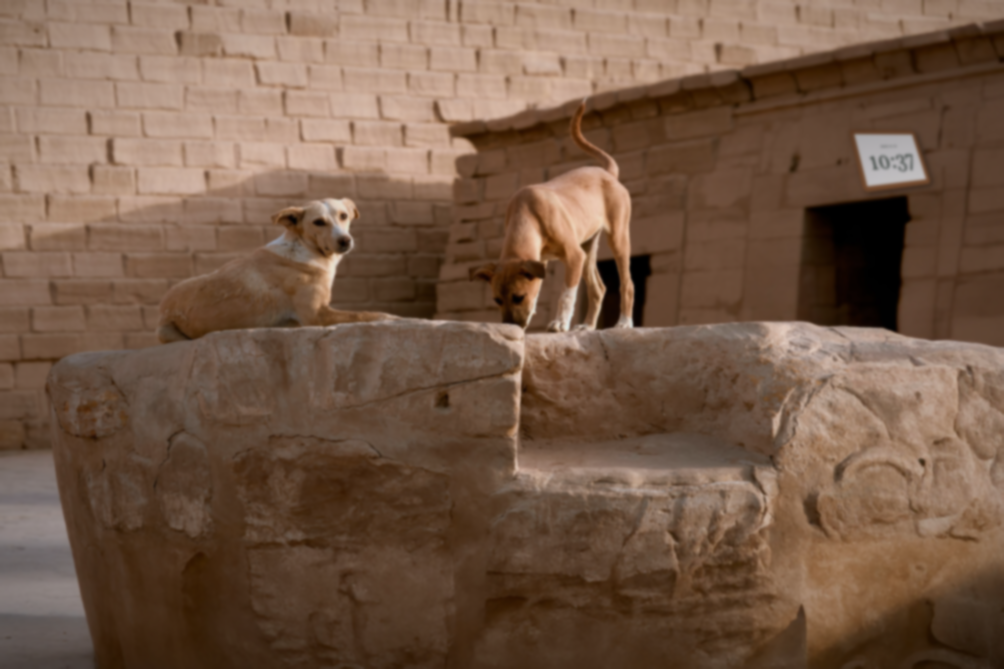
10:37
